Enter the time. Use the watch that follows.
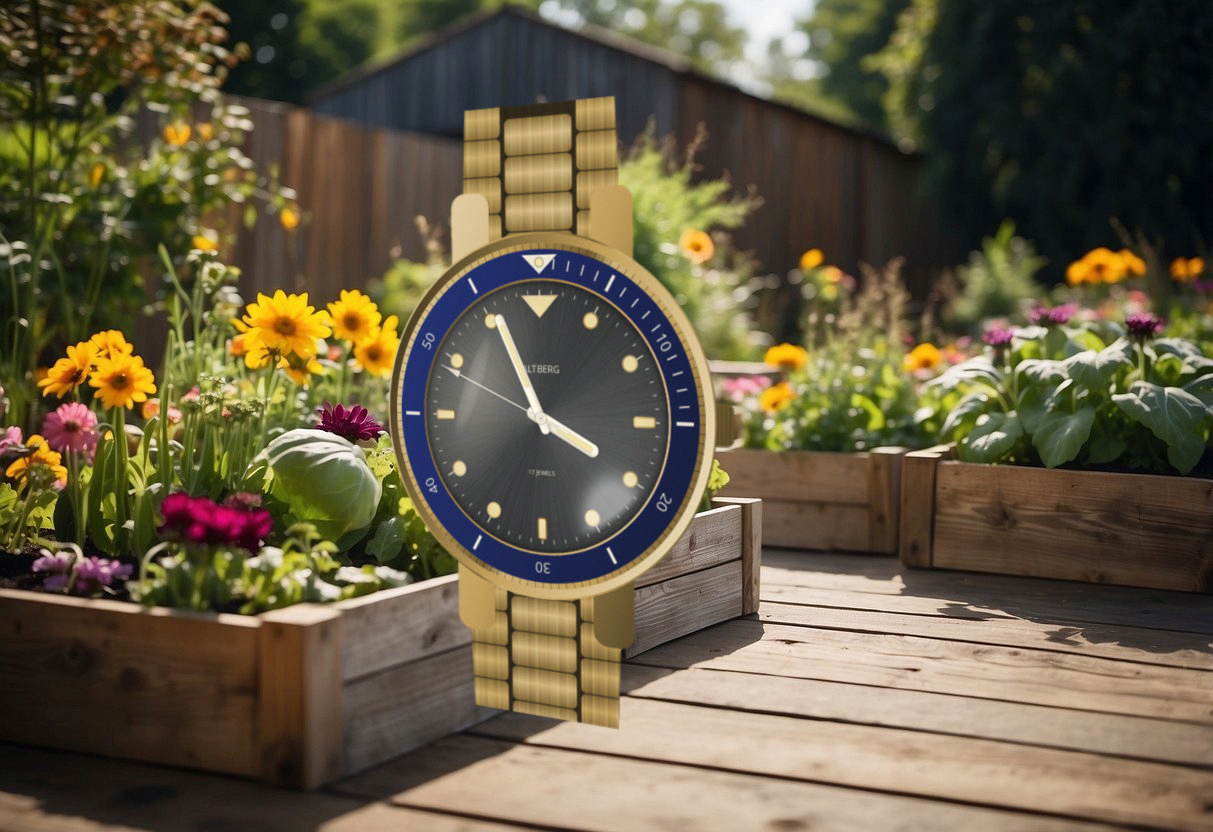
3:55:49
